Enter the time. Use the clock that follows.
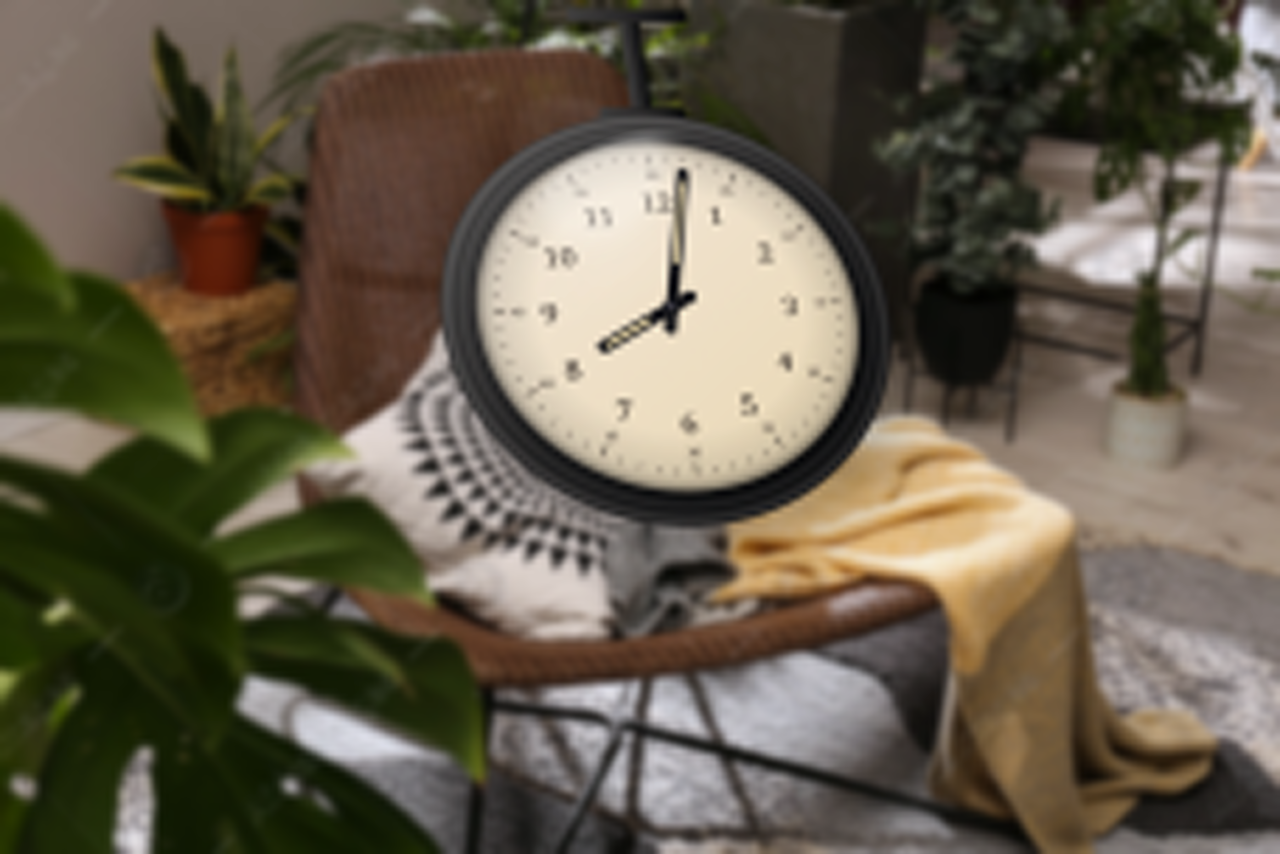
8:02
